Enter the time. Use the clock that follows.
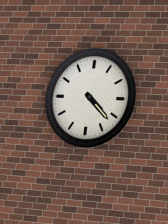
4:22
